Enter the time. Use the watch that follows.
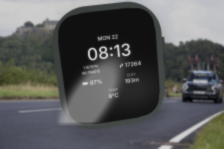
8:13
